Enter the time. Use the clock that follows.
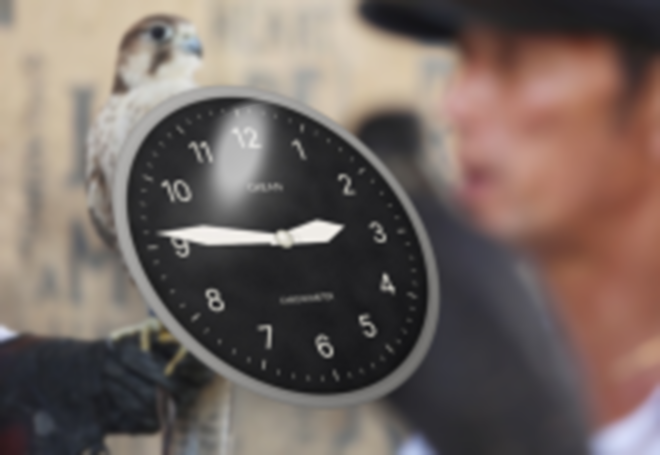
2:46
